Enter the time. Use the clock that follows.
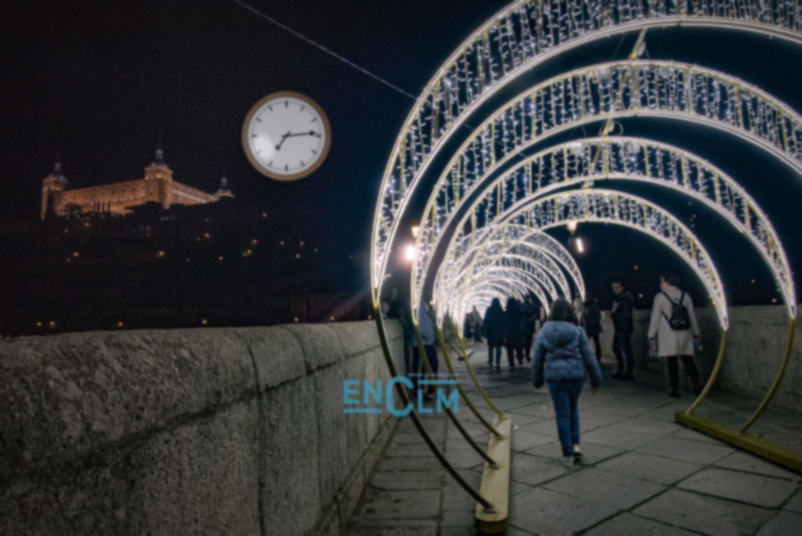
7:14
